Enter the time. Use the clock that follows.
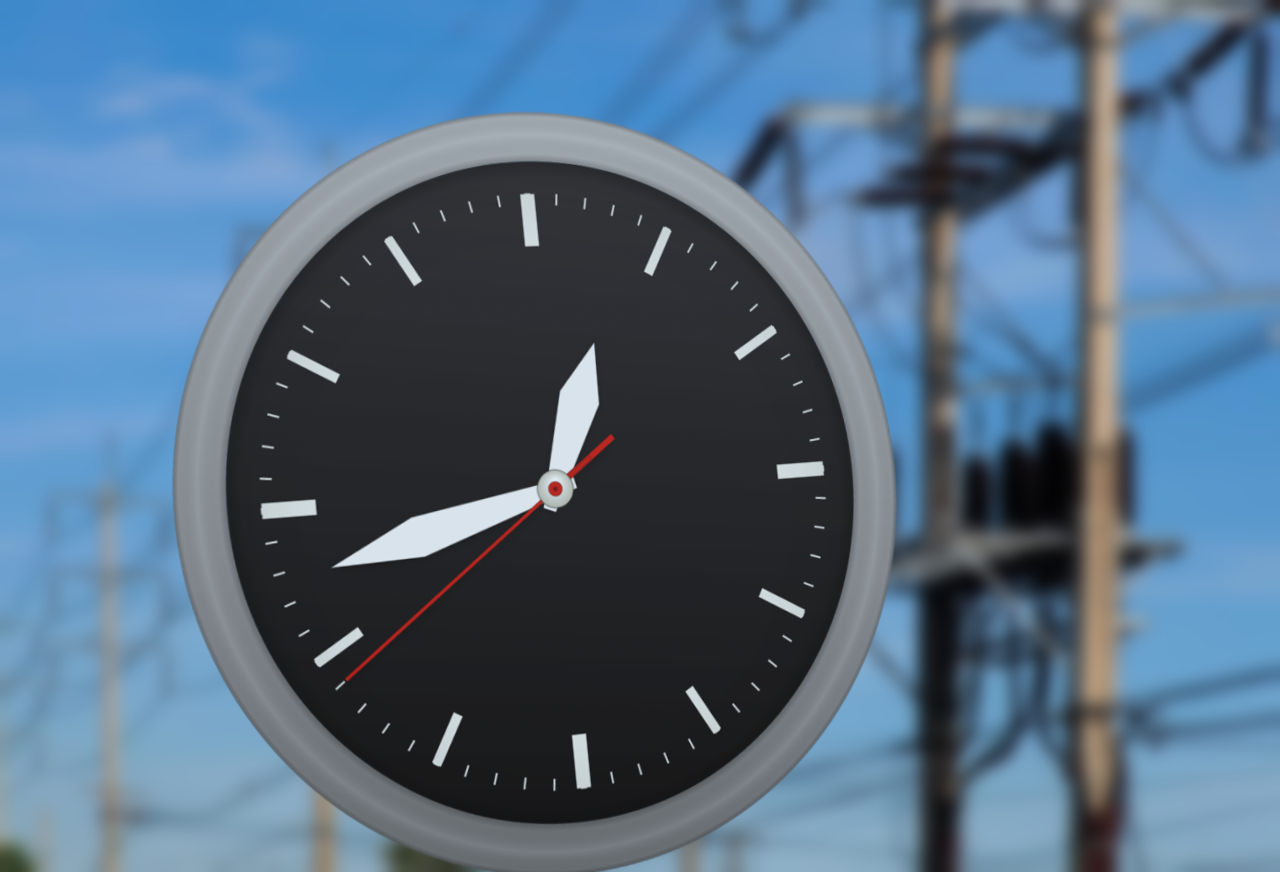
12:42:39
